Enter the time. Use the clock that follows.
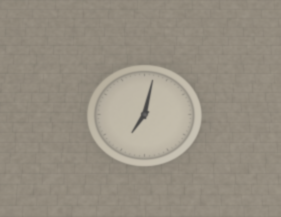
7:02
